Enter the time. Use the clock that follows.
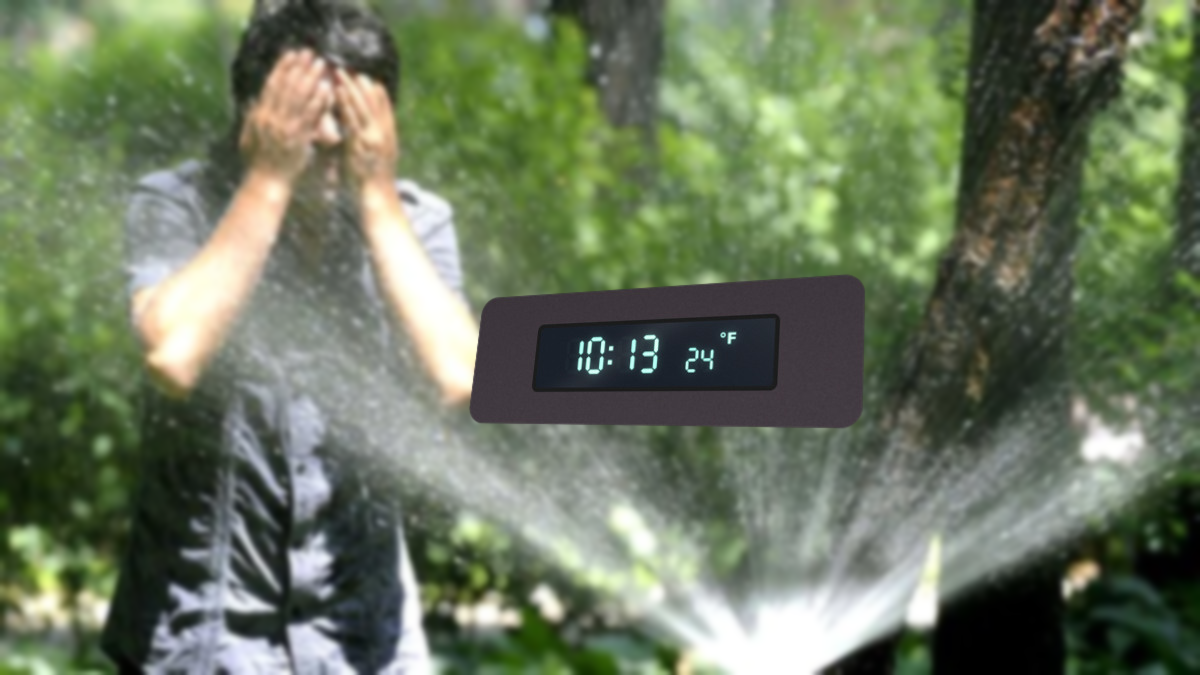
10:13
